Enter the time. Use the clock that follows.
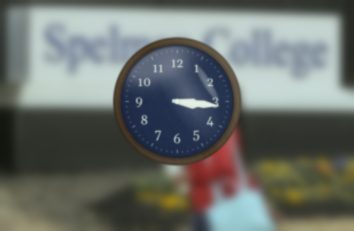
3:16
